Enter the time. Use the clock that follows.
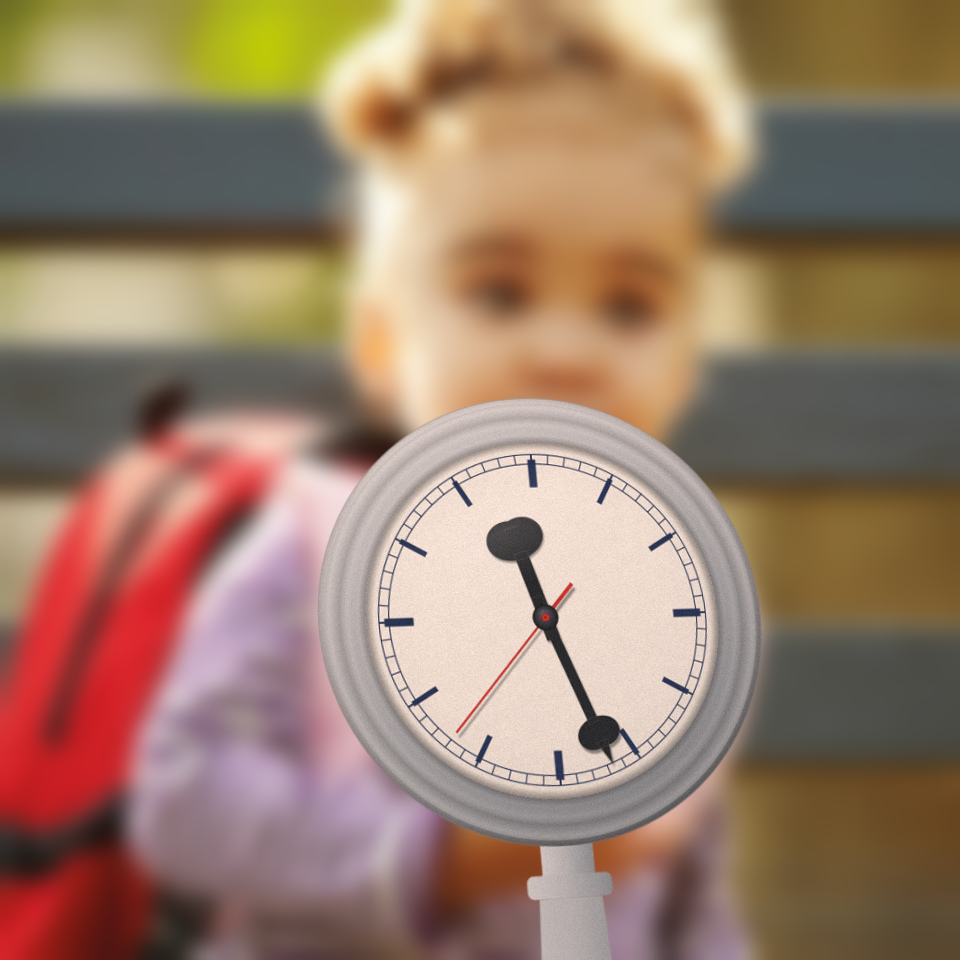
11:26:37
